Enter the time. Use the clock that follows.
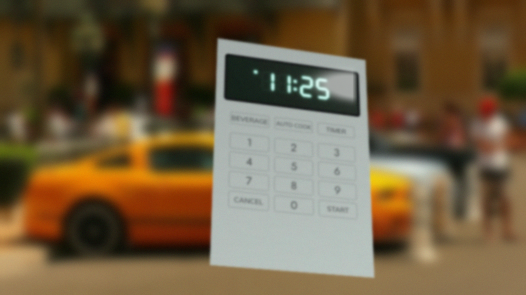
11:25
